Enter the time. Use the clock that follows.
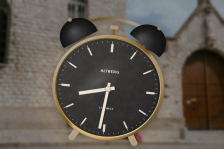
8:31
